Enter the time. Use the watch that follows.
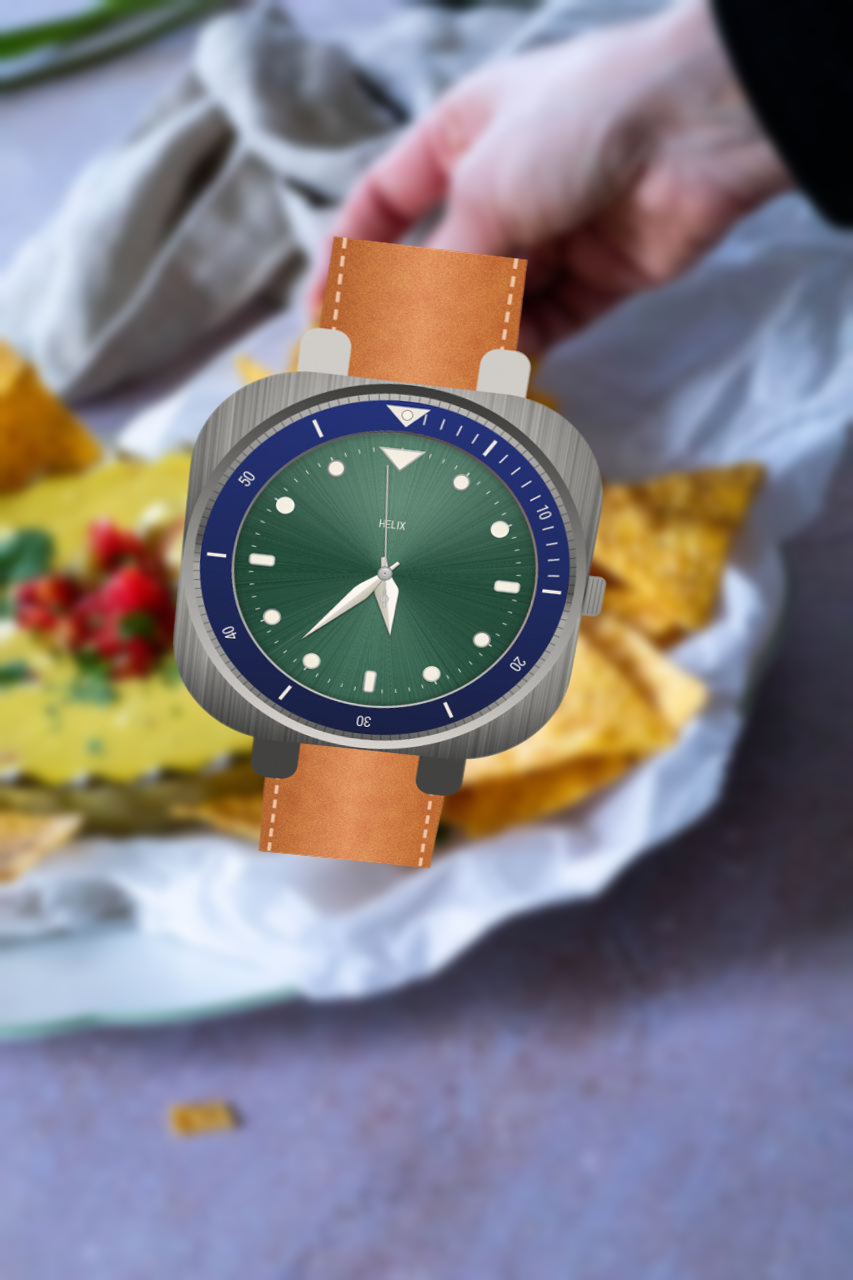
5:36:59
